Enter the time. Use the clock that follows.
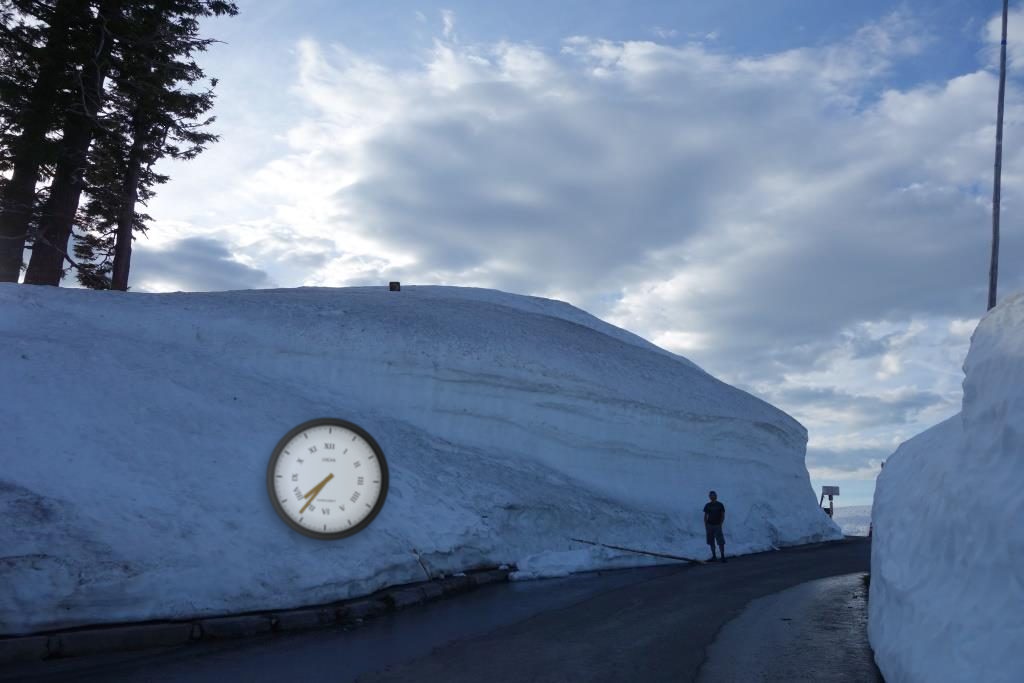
7:36
